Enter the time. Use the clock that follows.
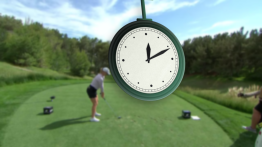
12:11
